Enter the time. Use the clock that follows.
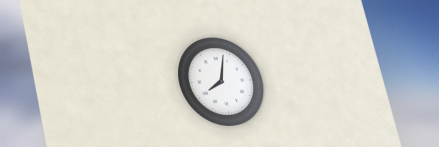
8:03
